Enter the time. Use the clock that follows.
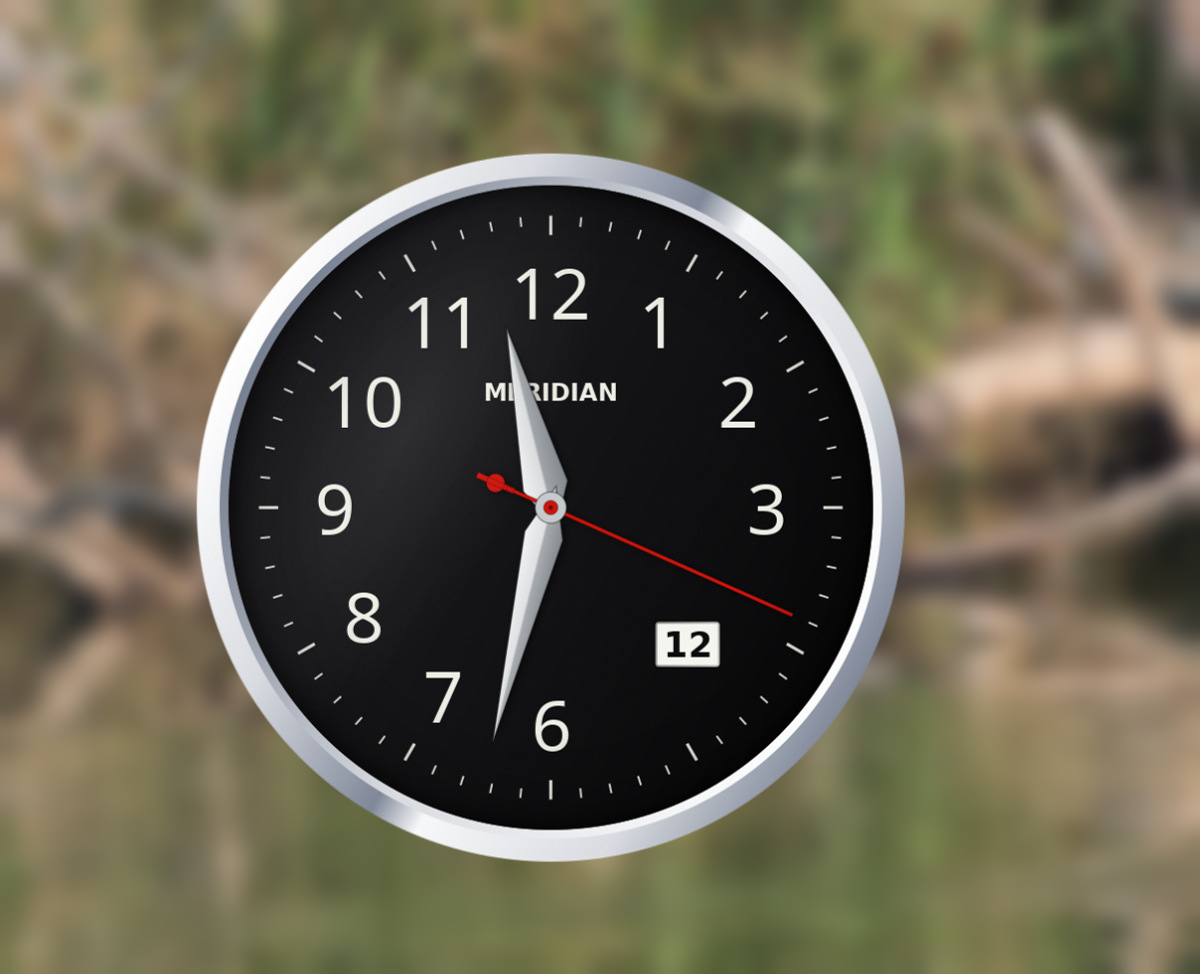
11:32:19
